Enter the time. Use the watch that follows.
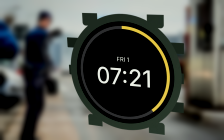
7:21
